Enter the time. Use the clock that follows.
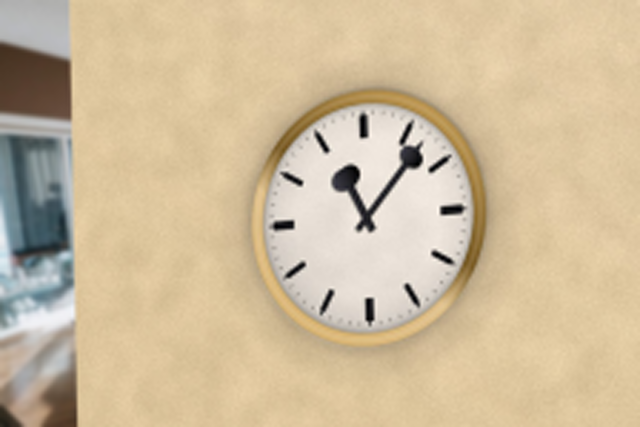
11:07
